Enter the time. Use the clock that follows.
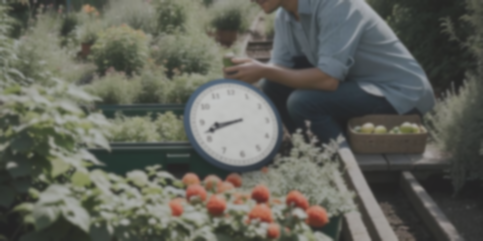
8:42
